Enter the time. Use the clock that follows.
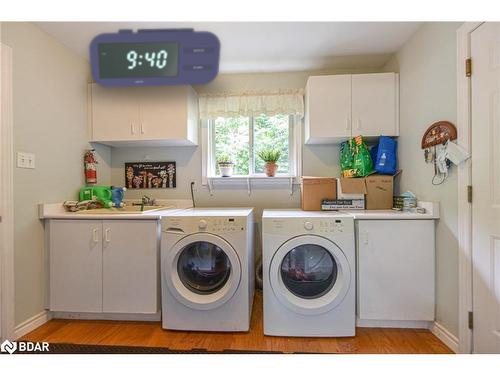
9:40
